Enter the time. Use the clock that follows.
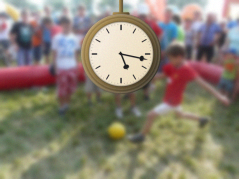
5:17
